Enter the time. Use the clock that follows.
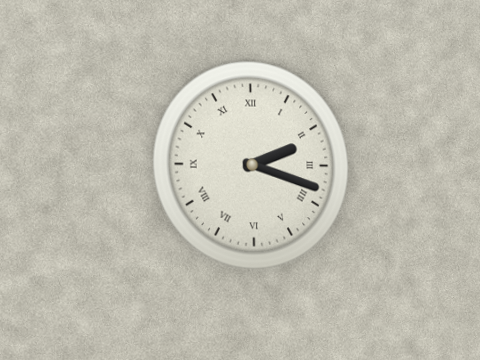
2:18
